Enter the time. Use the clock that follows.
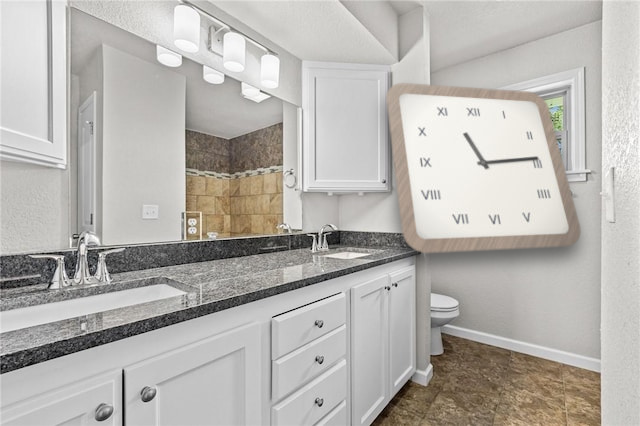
11:14
